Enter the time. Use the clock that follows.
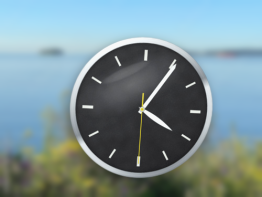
4:05:30
